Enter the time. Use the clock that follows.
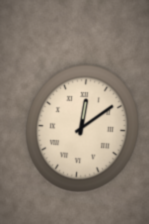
12:09
